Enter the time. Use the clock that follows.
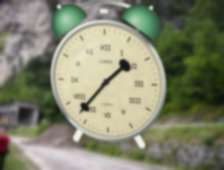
1:37
